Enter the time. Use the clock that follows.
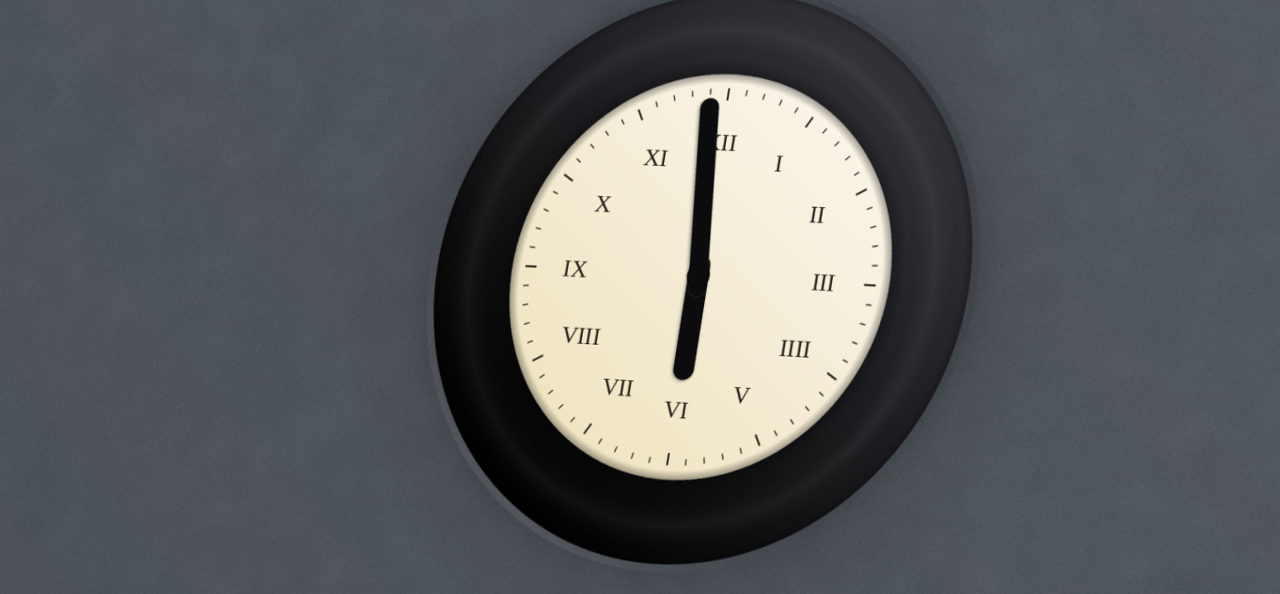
5:59
